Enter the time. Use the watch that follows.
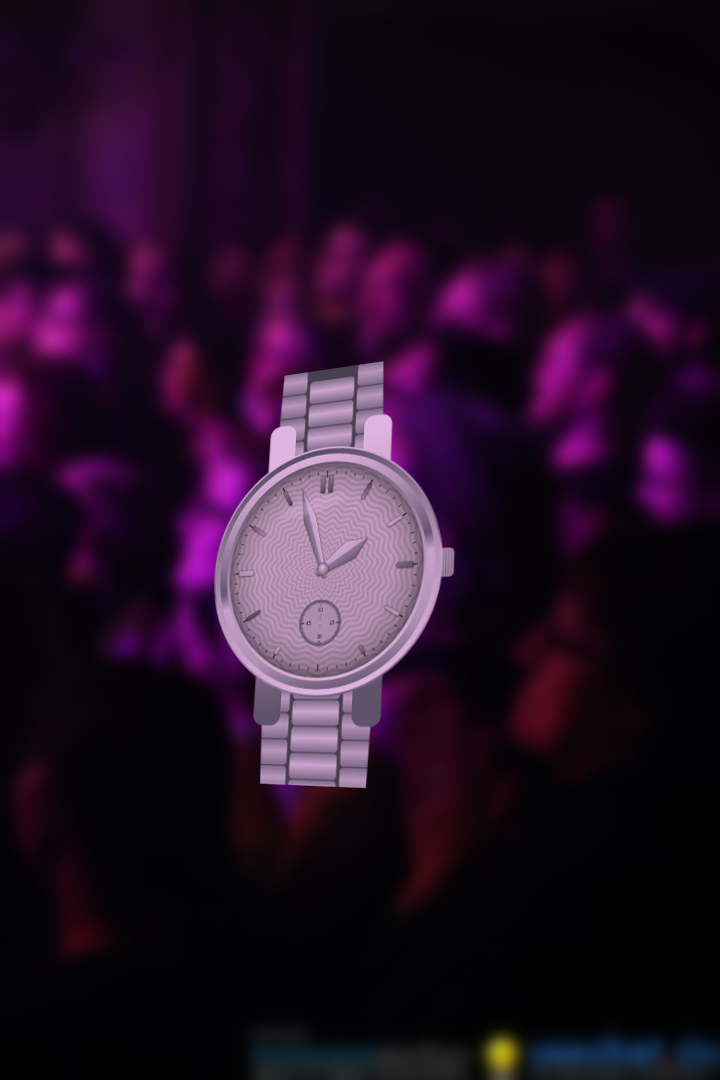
1:57
